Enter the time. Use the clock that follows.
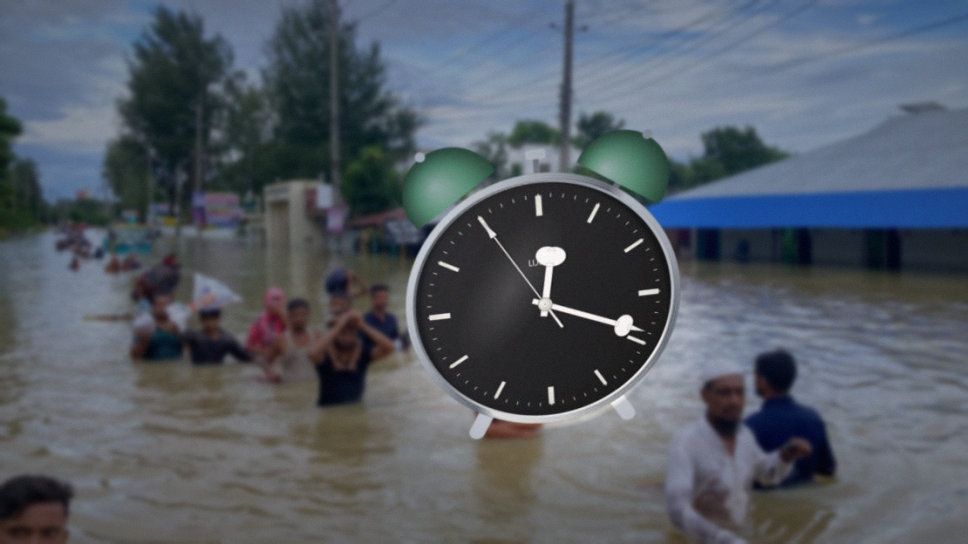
12:18:55
